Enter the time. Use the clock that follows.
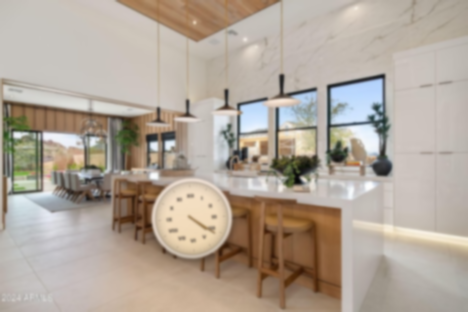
4:21
